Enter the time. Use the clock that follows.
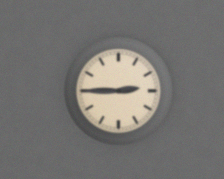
2:45
